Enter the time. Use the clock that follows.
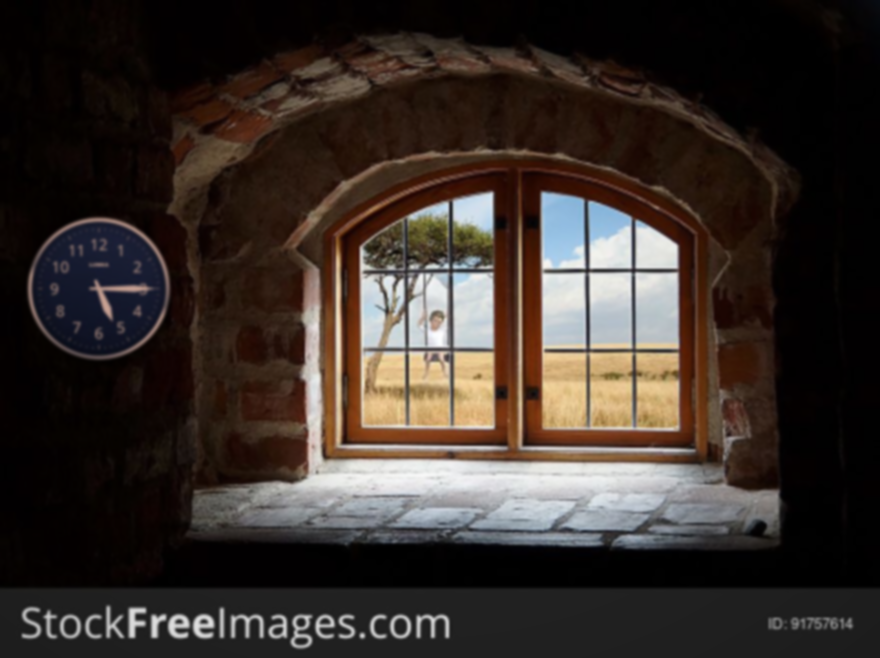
5:15
